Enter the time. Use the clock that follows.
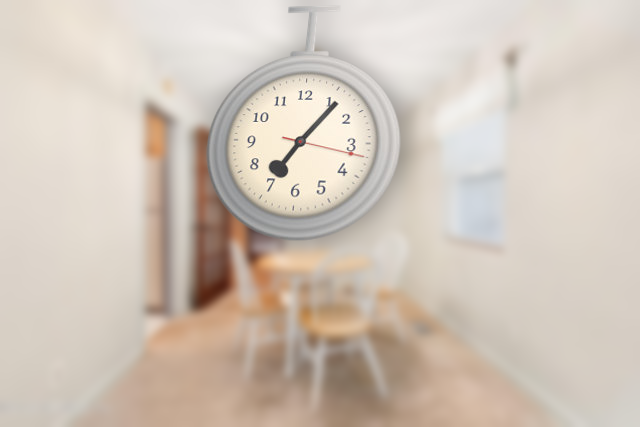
7:06:17
